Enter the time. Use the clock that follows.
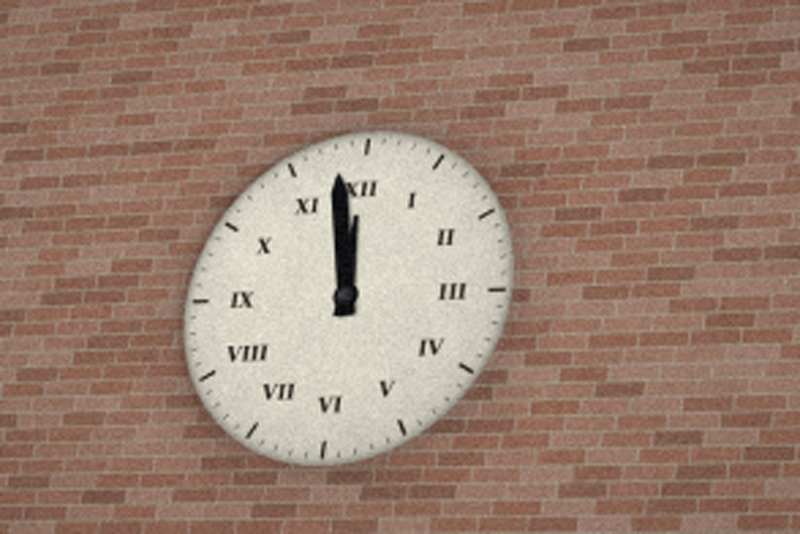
11:58
